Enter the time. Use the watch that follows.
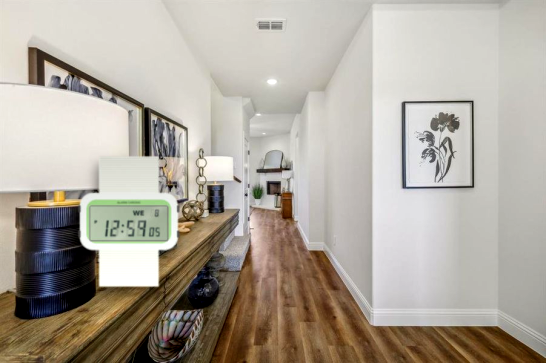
12:59:05
